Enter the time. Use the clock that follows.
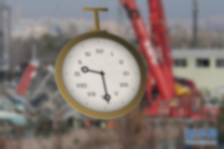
9:29
